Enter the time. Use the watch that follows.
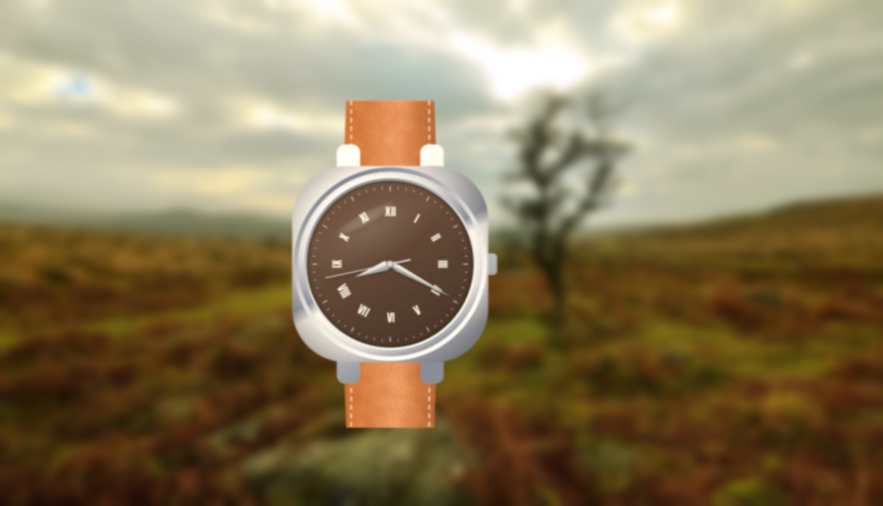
8:19:43
